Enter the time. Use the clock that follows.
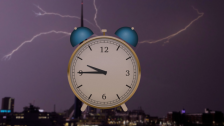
9:45
